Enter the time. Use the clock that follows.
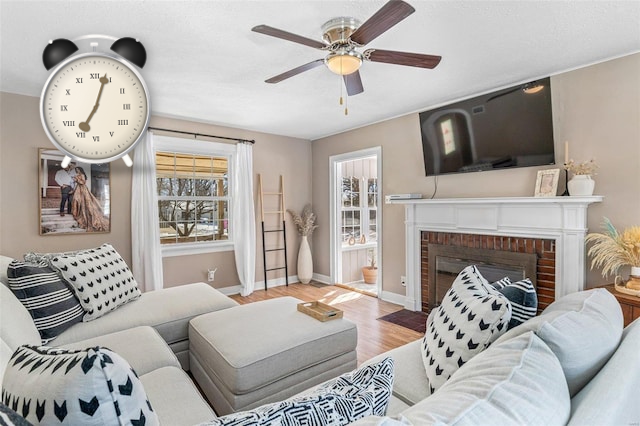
7:03
